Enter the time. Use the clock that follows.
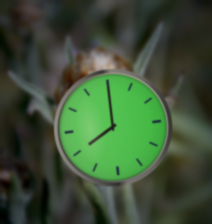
8:00
